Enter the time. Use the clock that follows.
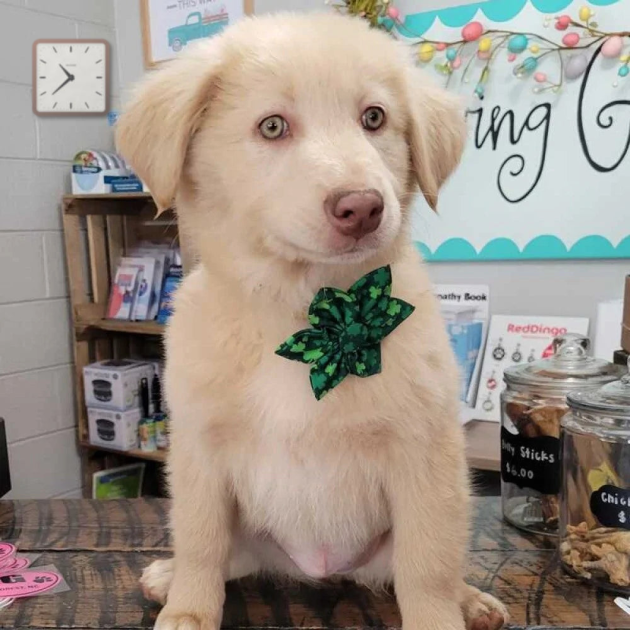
10:38
